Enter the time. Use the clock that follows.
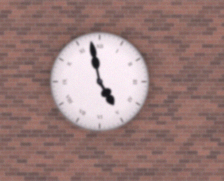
4:58
